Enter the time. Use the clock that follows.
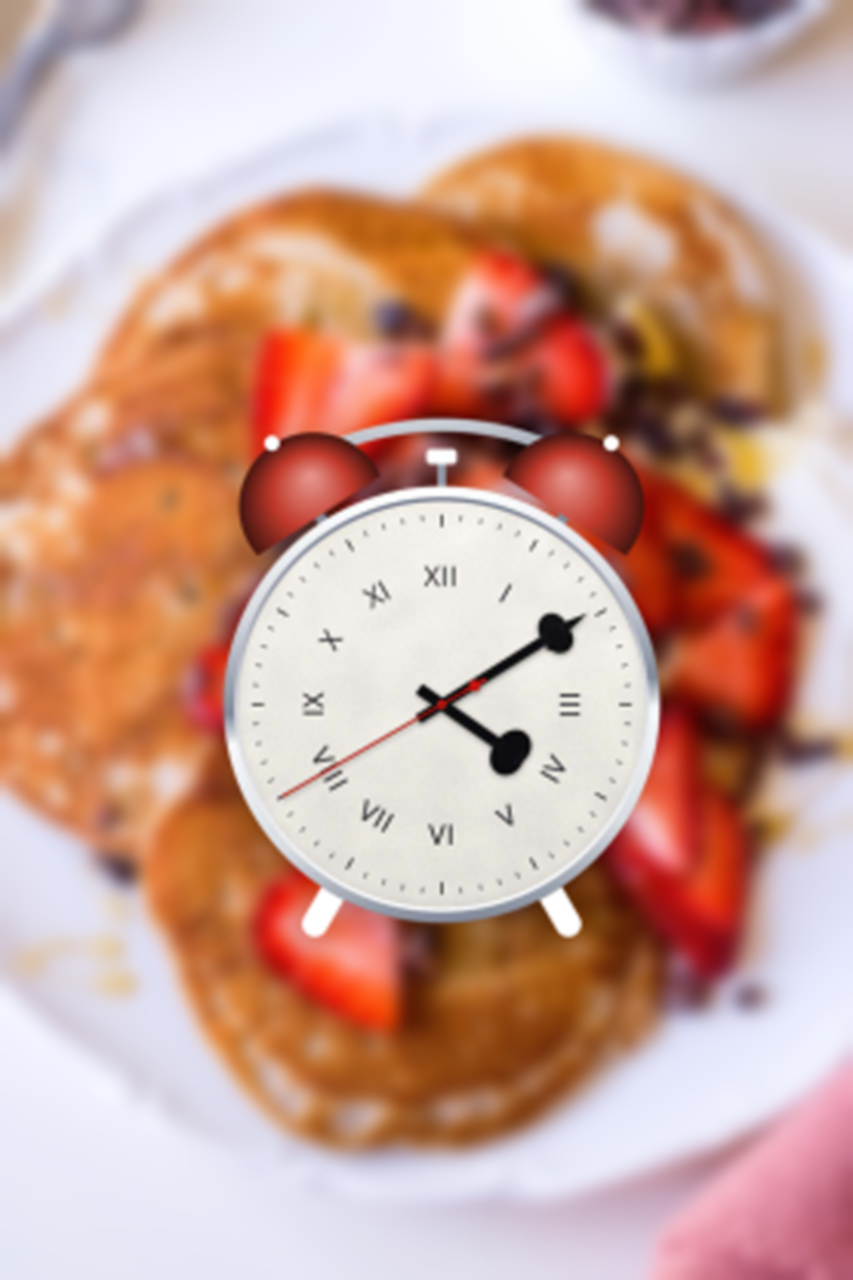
4:09:40
